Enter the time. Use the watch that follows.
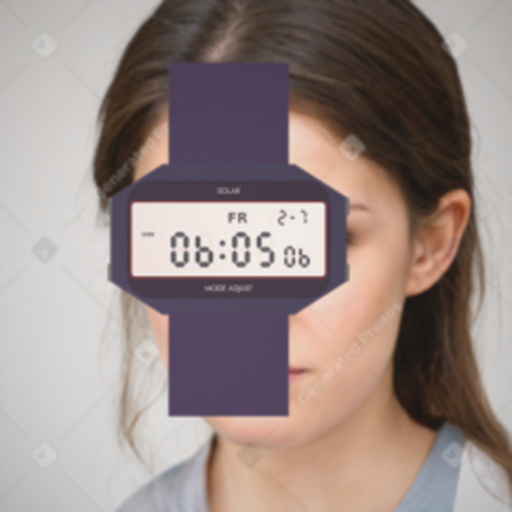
6:05:06
